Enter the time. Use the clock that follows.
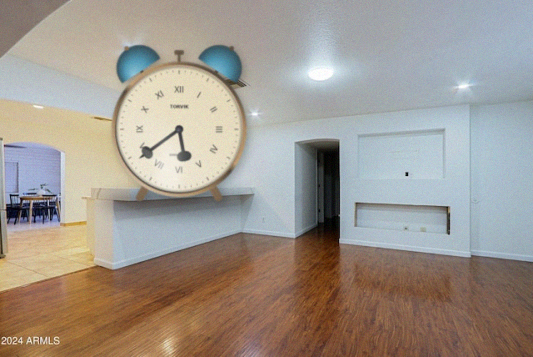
5:39
